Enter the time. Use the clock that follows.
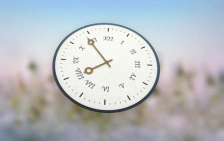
7:54
